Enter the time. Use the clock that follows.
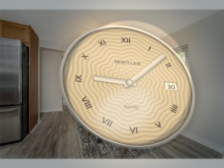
9:08
